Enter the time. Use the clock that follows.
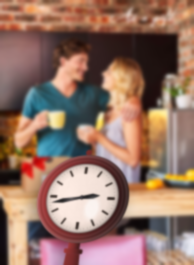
2:43
